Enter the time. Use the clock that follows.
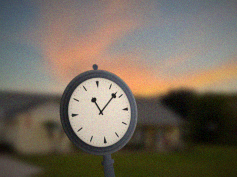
11:08
